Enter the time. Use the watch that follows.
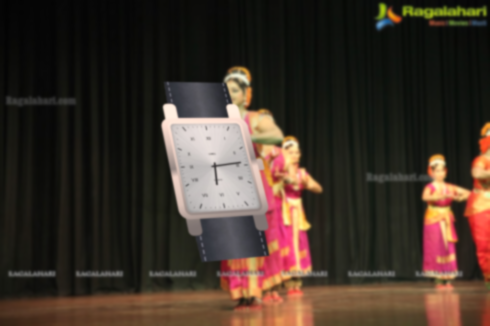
6:14
